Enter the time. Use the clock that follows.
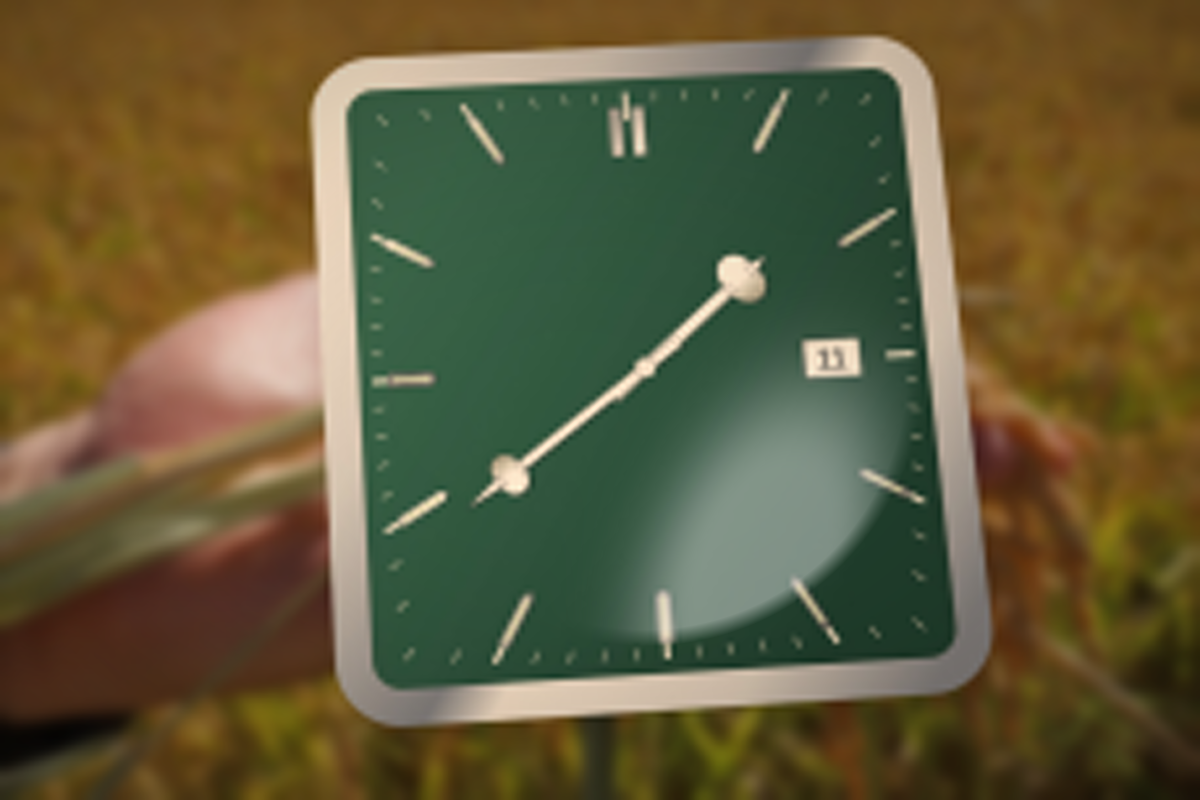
1:39
